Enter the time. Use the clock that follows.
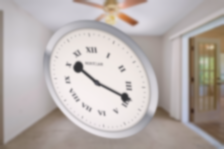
10:19
